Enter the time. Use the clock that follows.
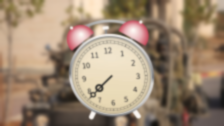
7:38
